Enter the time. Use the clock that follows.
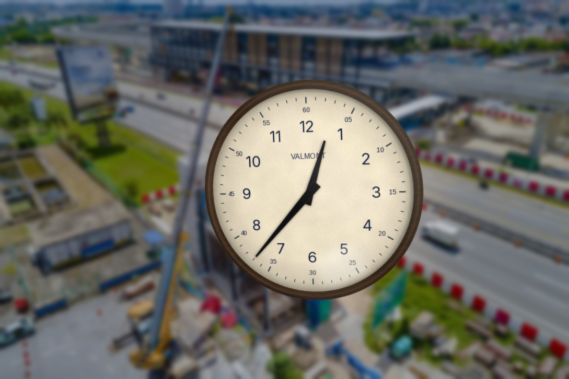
12:37
